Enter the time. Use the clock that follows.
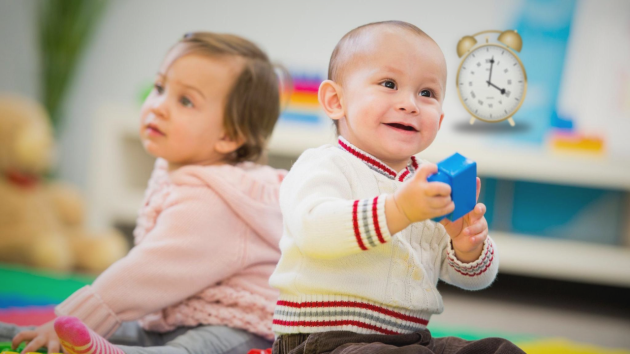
4:02
